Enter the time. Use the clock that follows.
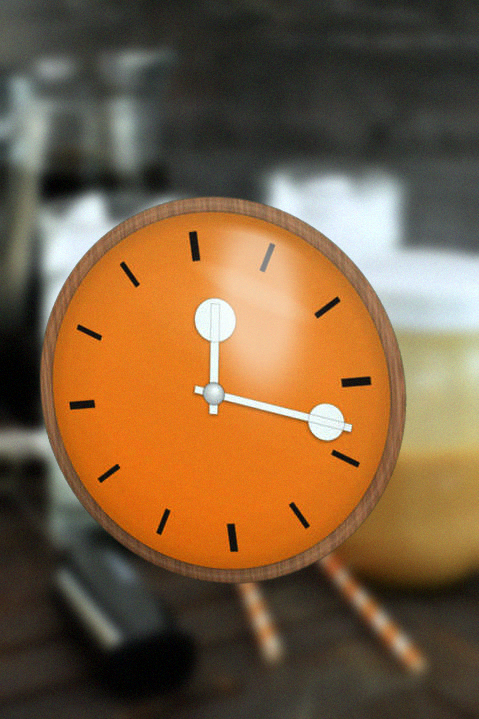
12:18
